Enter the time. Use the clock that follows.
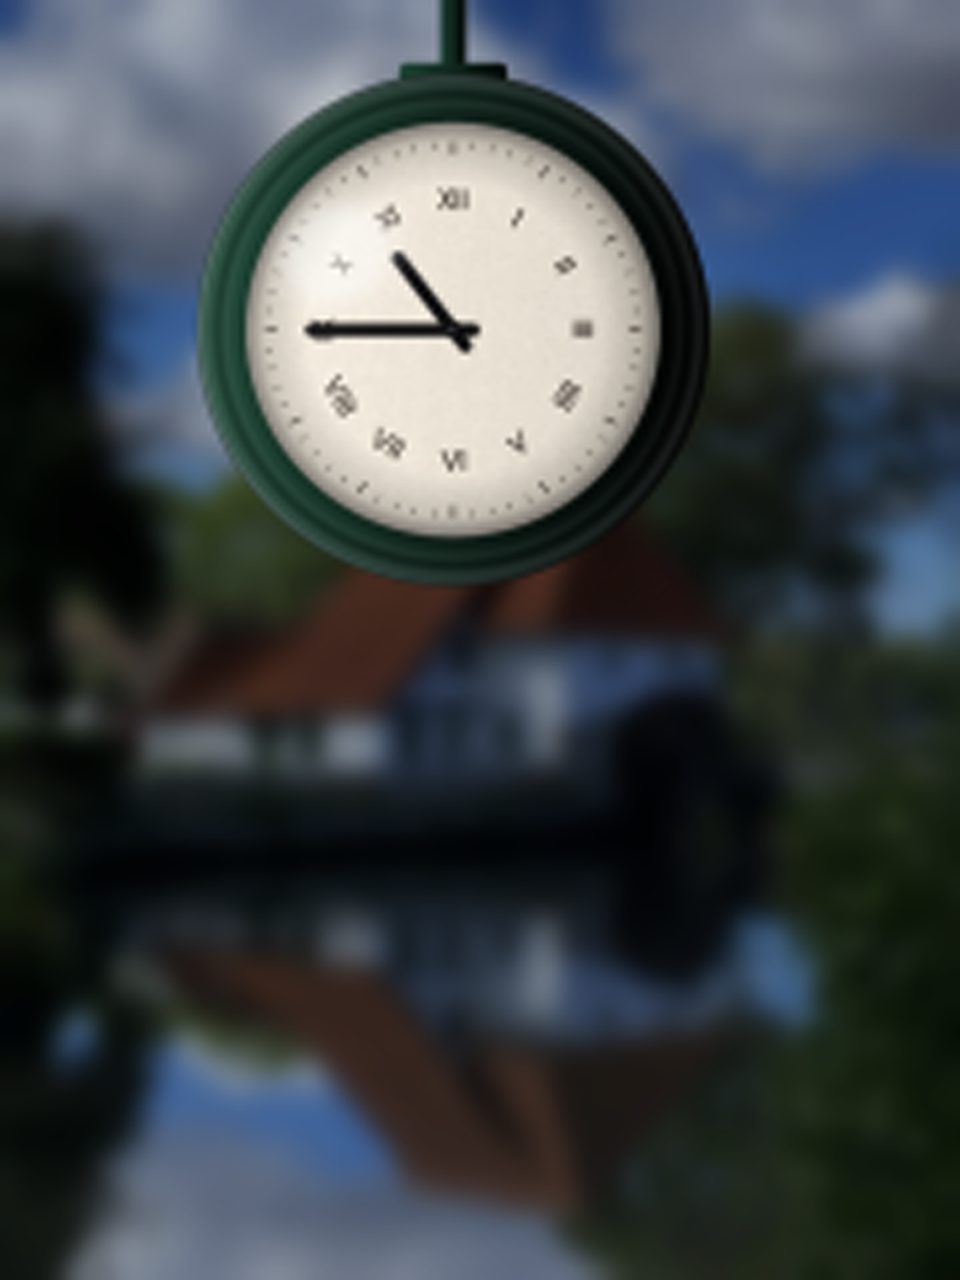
10:45
